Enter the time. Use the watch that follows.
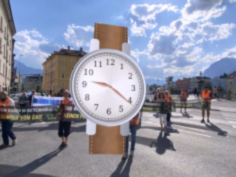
9:21
